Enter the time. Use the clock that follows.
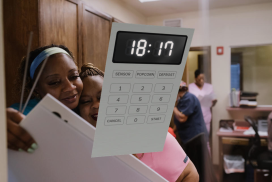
18:17
